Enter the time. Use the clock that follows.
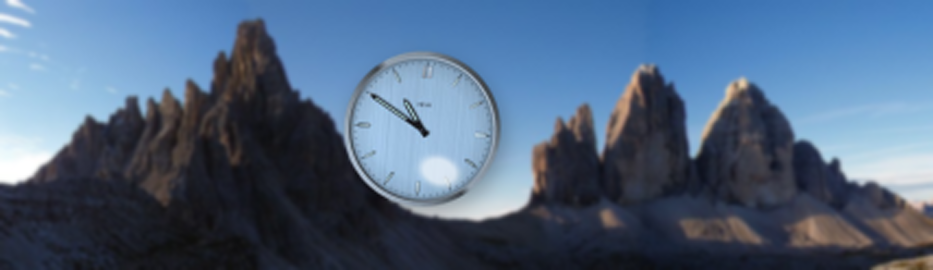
10:50
